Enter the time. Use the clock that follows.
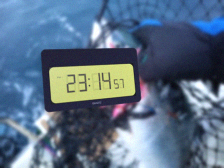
23:14:57
